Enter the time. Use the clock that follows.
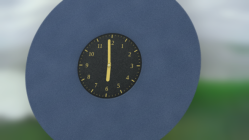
5:59
